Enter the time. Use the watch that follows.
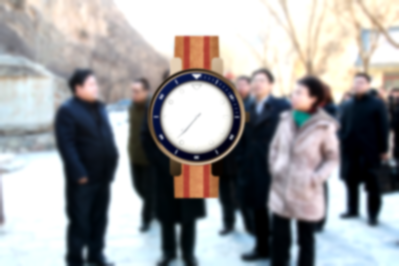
7:37
